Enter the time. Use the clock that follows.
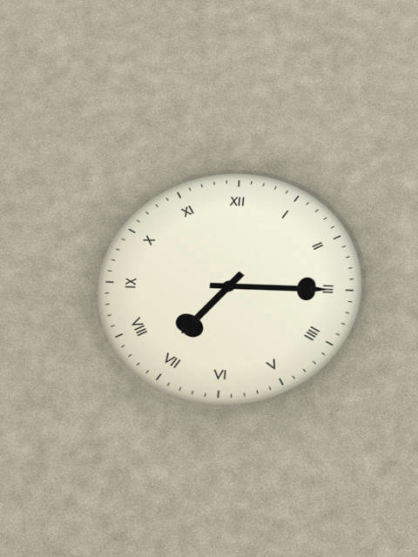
7:15
